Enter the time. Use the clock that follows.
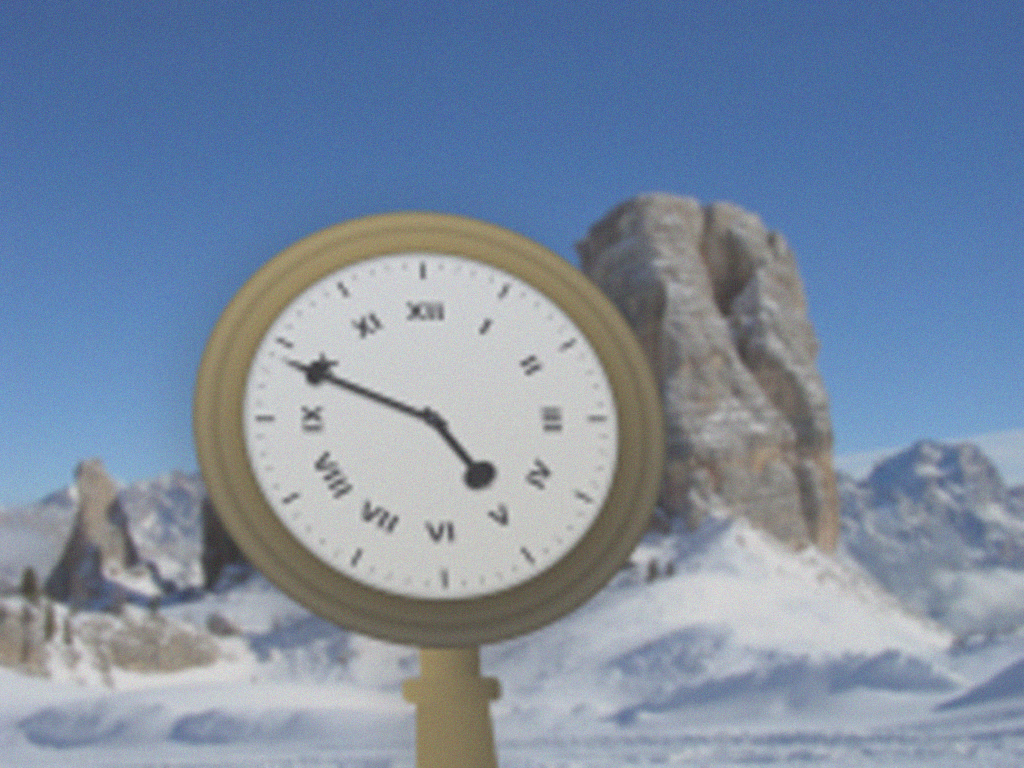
4:49
